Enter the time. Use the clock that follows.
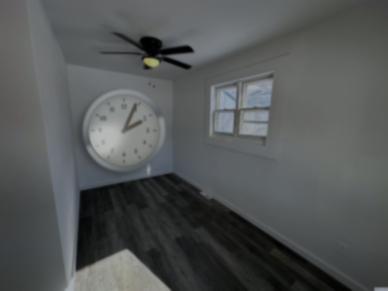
2:04
